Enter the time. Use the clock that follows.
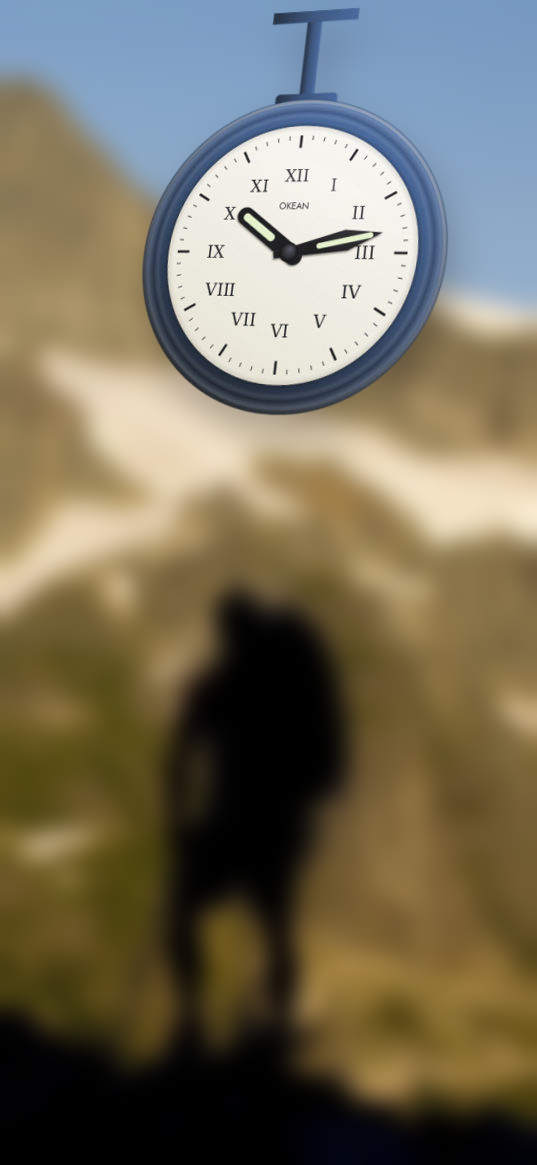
10:13
